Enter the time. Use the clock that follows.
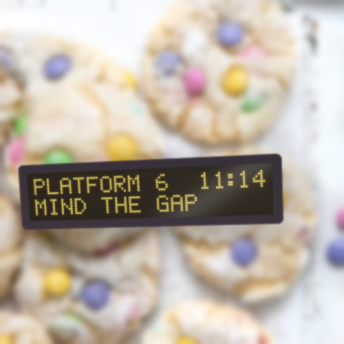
11:14
